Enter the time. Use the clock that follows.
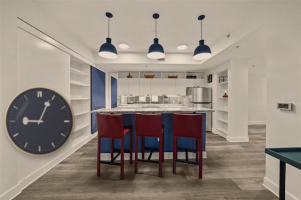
9:04
